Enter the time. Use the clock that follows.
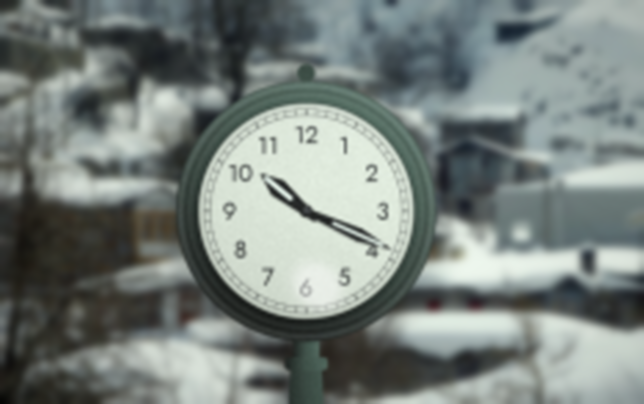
10:19
